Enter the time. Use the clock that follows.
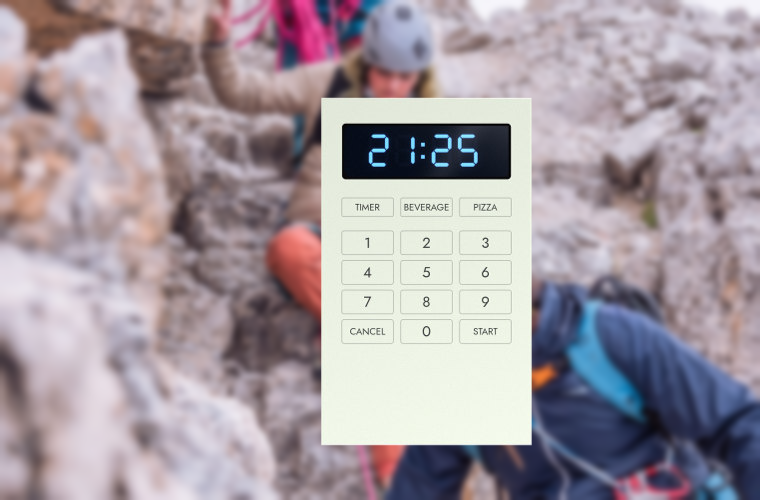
21:25
